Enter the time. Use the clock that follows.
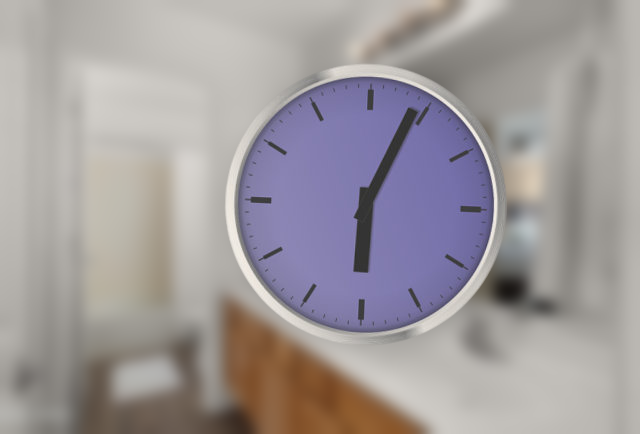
6:04
